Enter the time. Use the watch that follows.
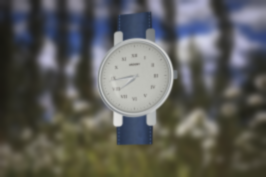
7:44
